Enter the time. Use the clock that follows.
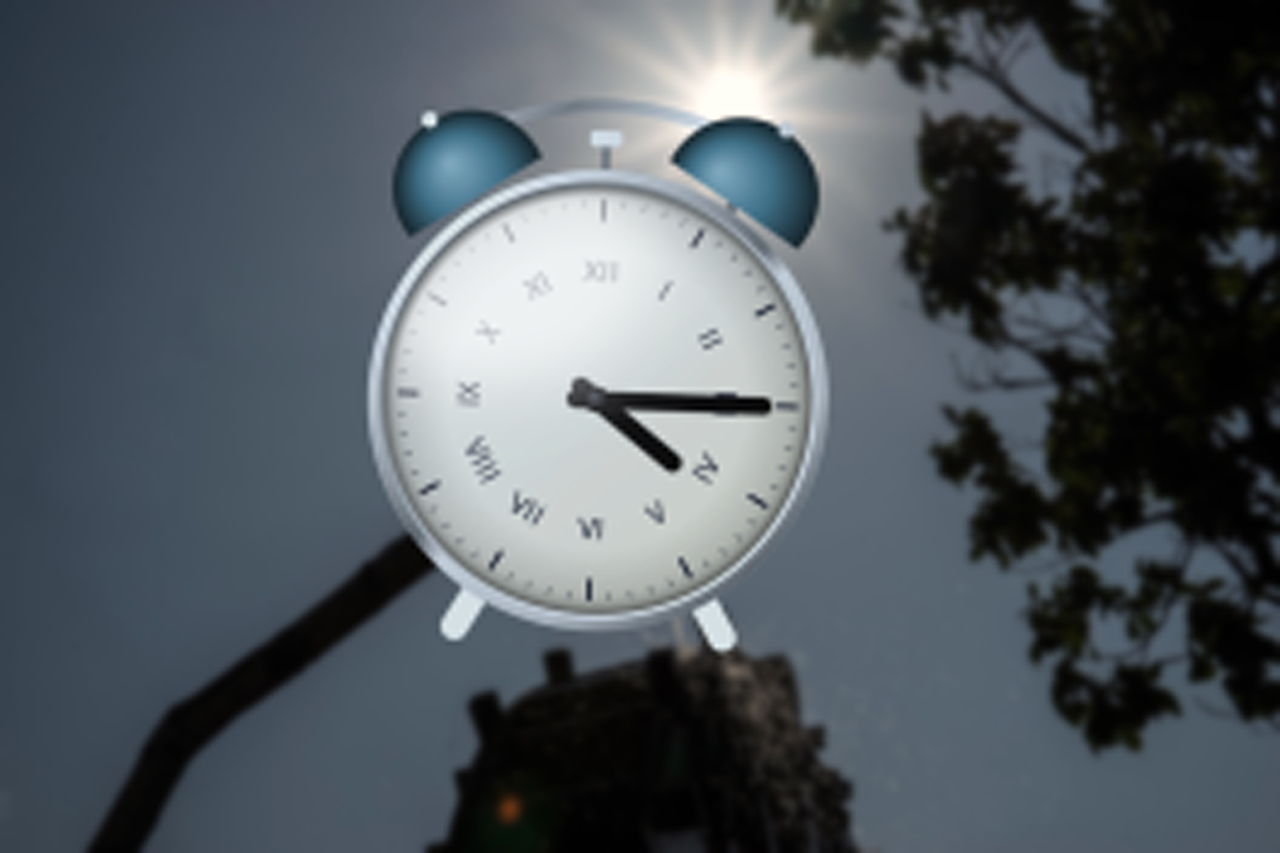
4:15
